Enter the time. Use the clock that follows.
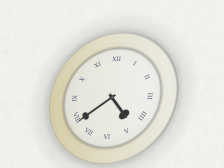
4:39
